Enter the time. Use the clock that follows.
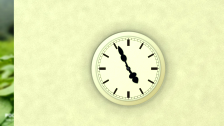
4:56
